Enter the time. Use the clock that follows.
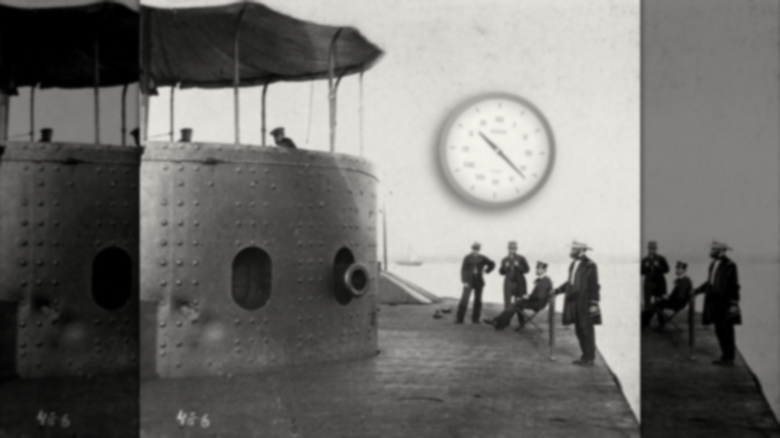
10:22
